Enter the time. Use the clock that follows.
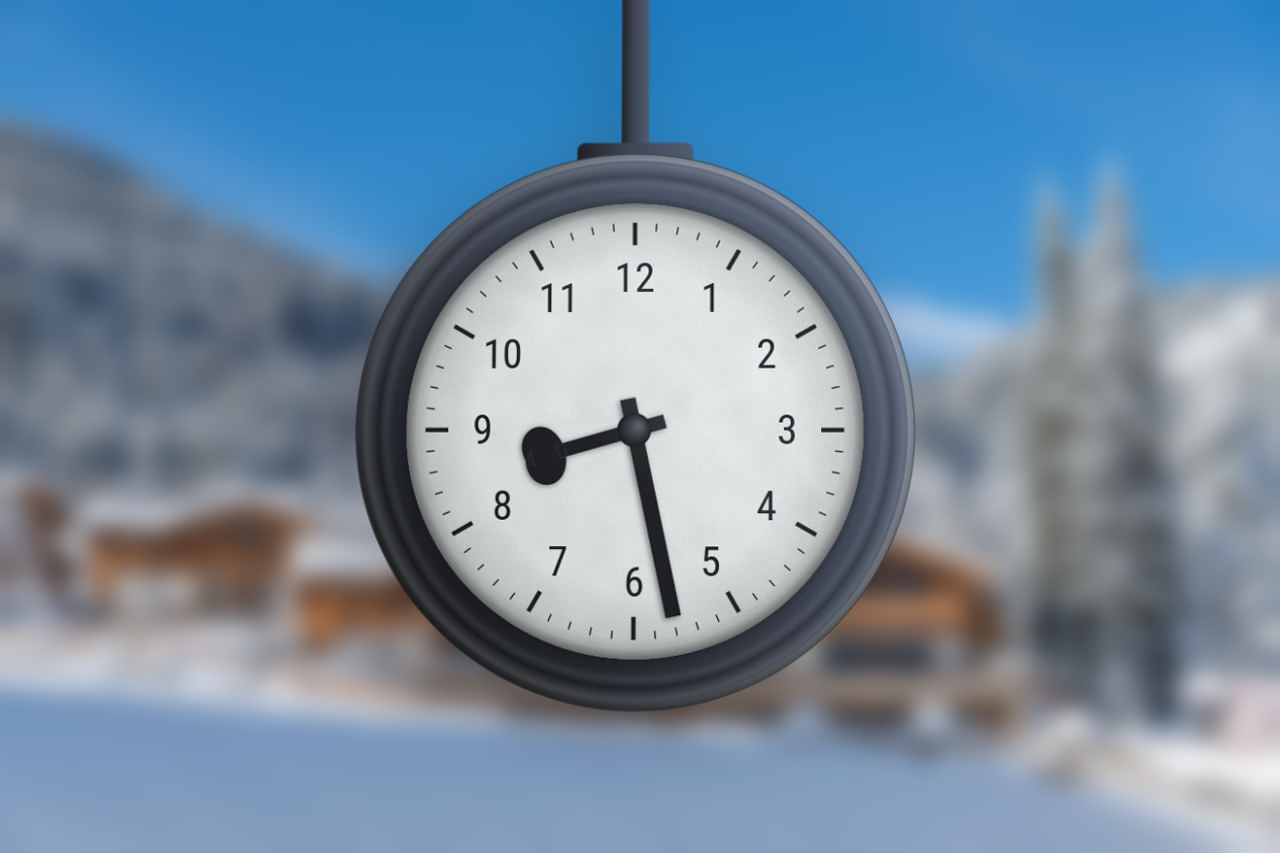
8:28
